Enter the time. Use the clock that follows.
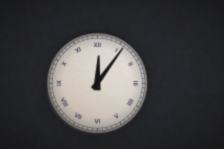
12:06
